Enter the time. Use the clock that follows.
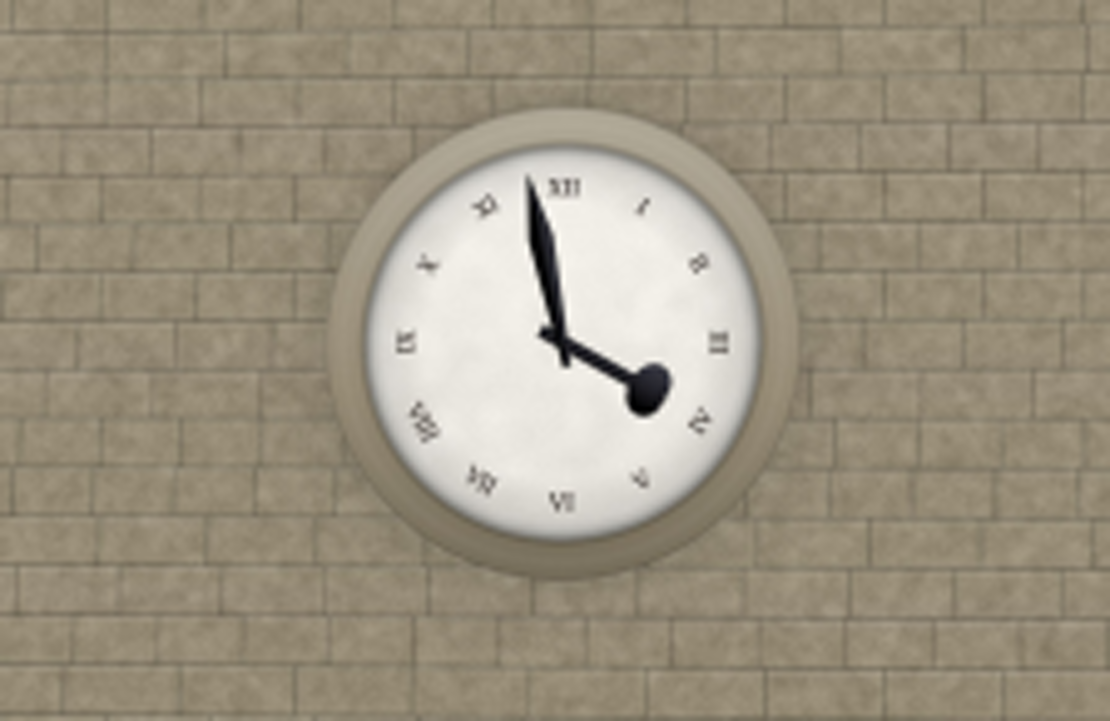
3:58
